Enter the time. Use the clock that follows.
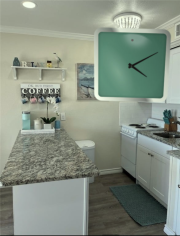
4:10
